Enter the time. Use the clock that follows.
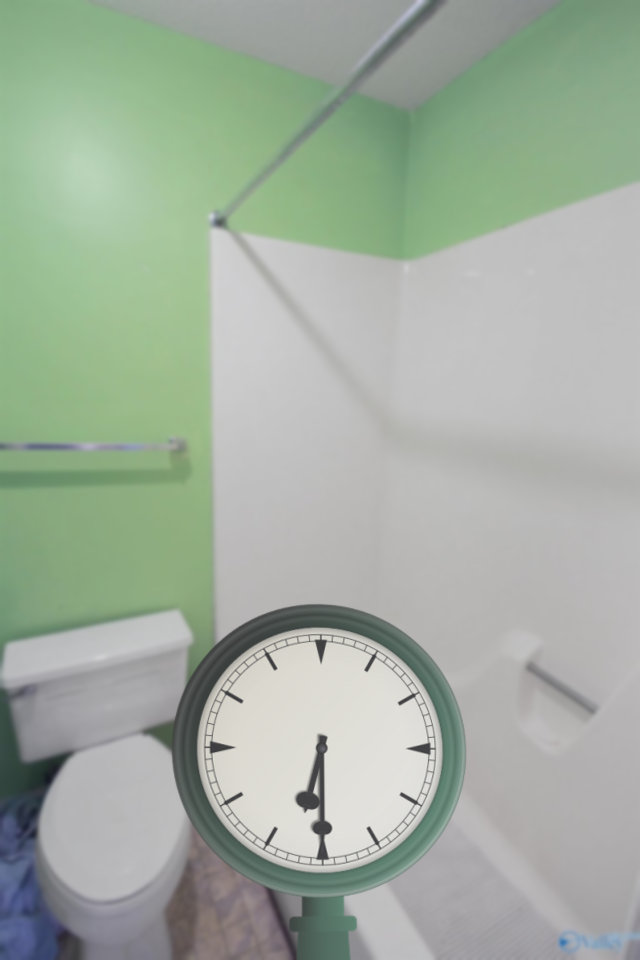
6:30
